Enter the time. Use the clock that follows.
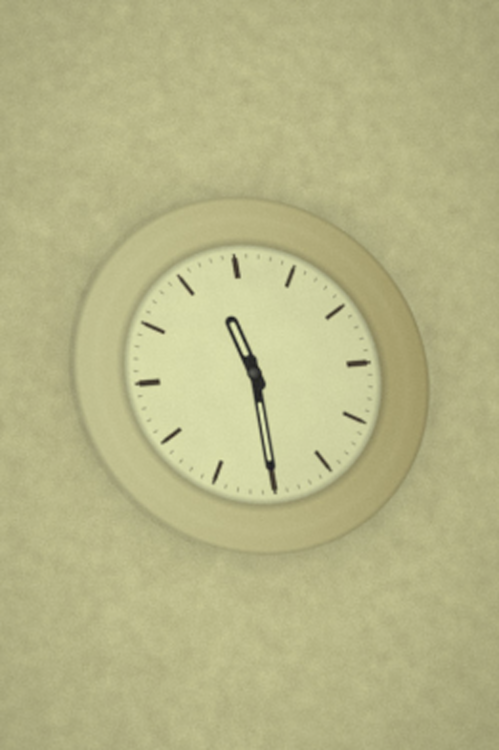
11:30
